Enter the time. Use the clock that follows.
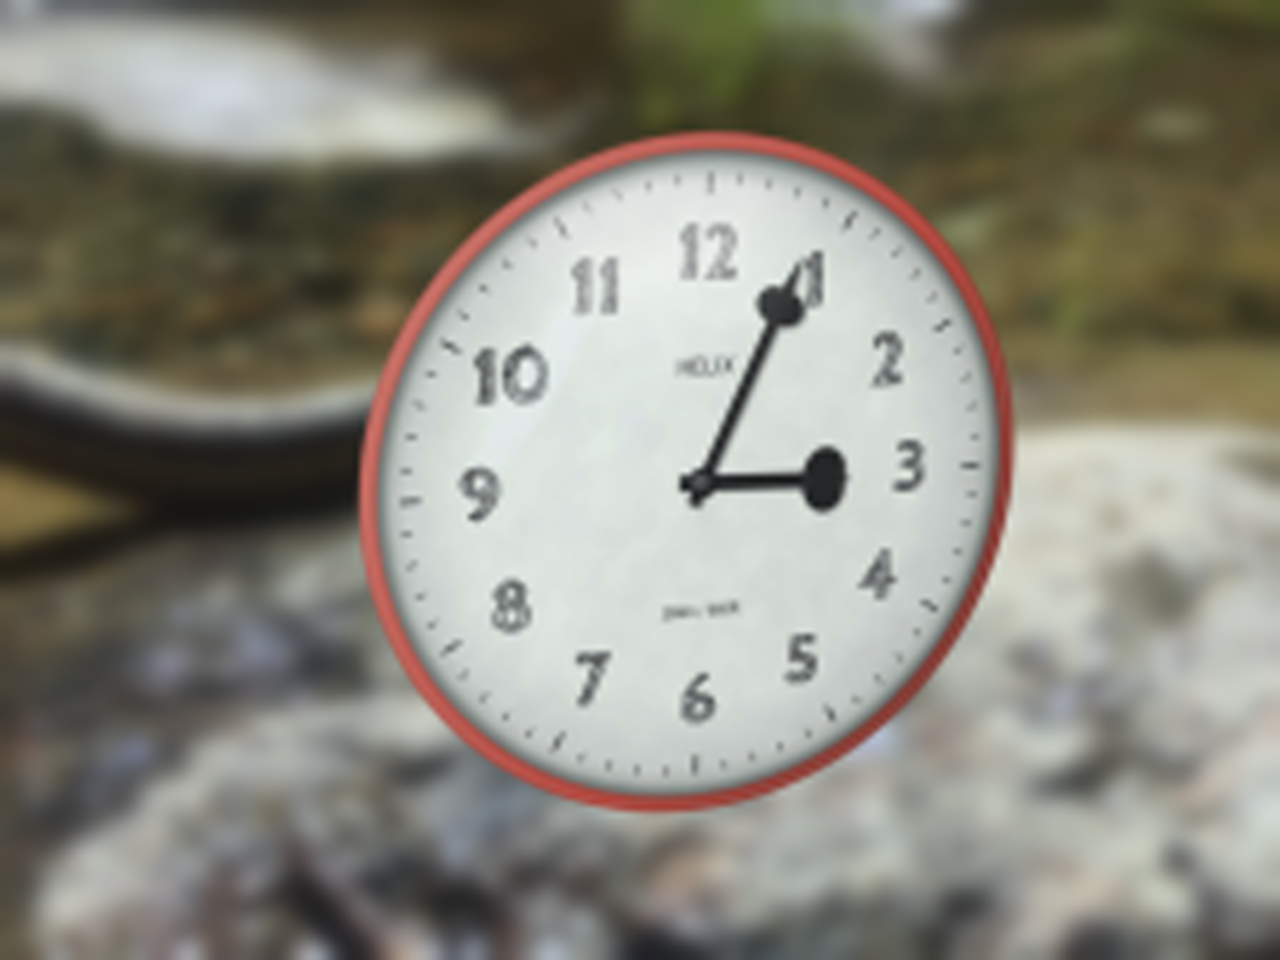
3:04
